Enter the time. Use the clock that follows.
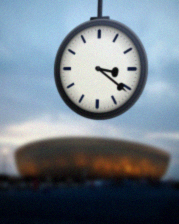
3:21
